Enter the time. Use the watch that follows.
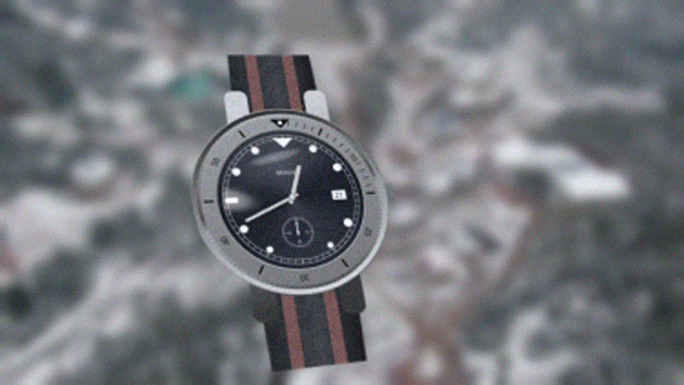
12:41
